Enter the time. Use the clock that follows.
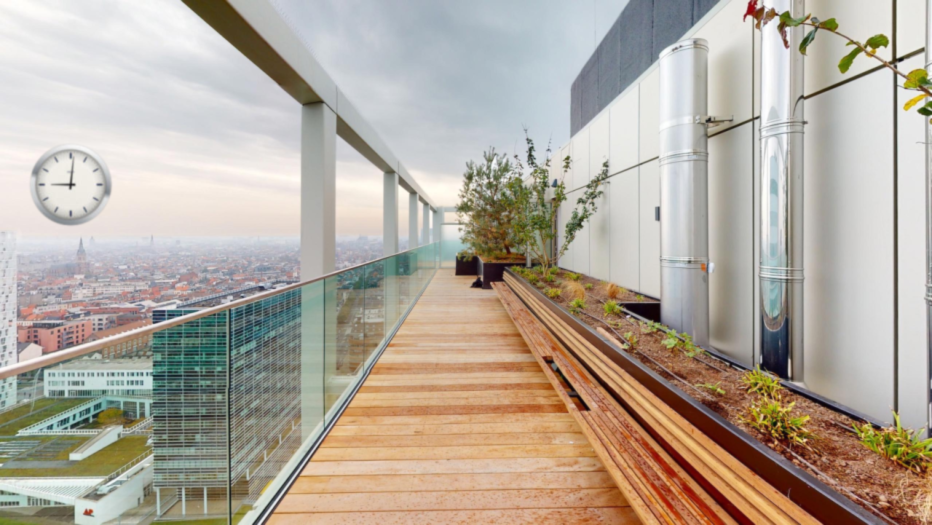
9:01
